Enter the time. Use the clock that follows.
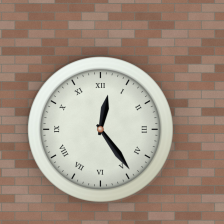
12:24
